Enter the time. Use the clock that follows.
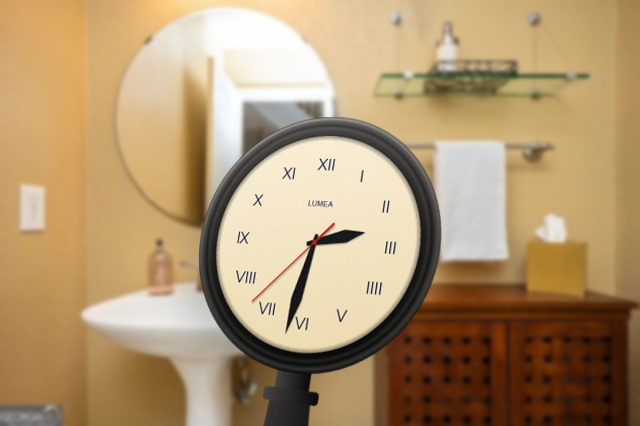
2:31:37
